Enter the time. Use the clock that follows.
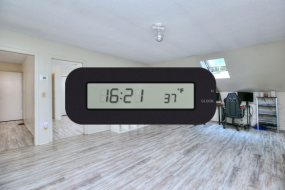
16:21
